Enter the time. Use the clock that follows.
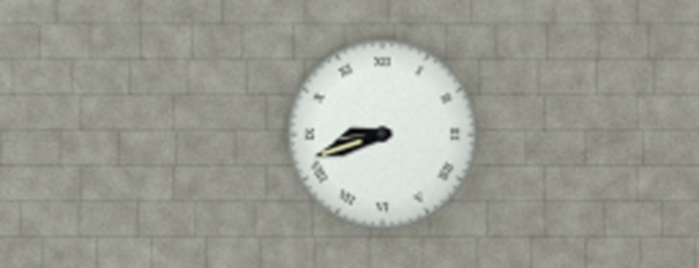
8:42
